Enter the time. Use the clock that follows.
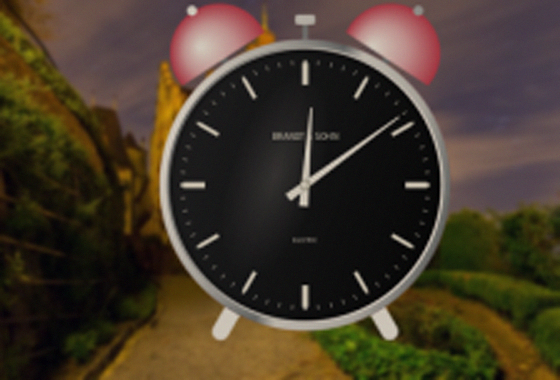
12:09
